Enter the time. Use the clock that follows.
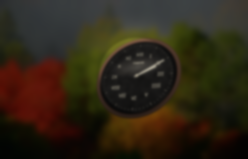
2:10
